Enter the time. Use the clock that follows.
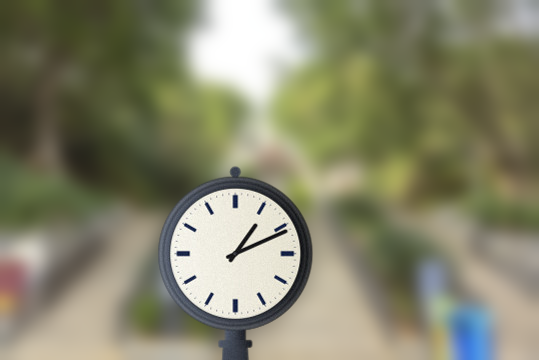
1:11
